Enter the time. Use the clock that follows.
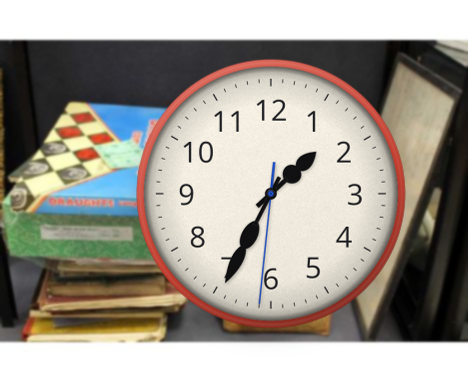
1:34:31
